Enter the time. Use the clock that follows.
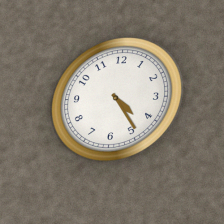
4:24
